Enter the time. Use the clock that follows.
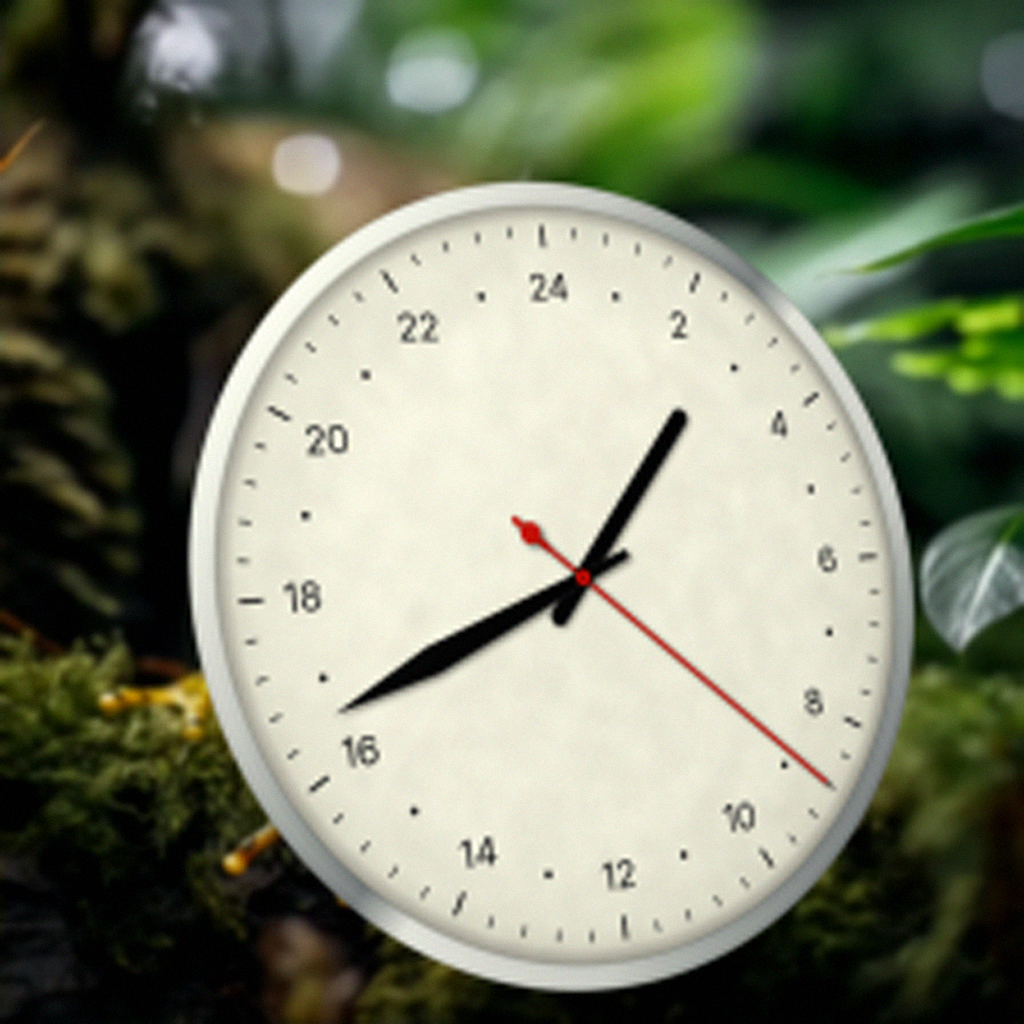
2:41:22
